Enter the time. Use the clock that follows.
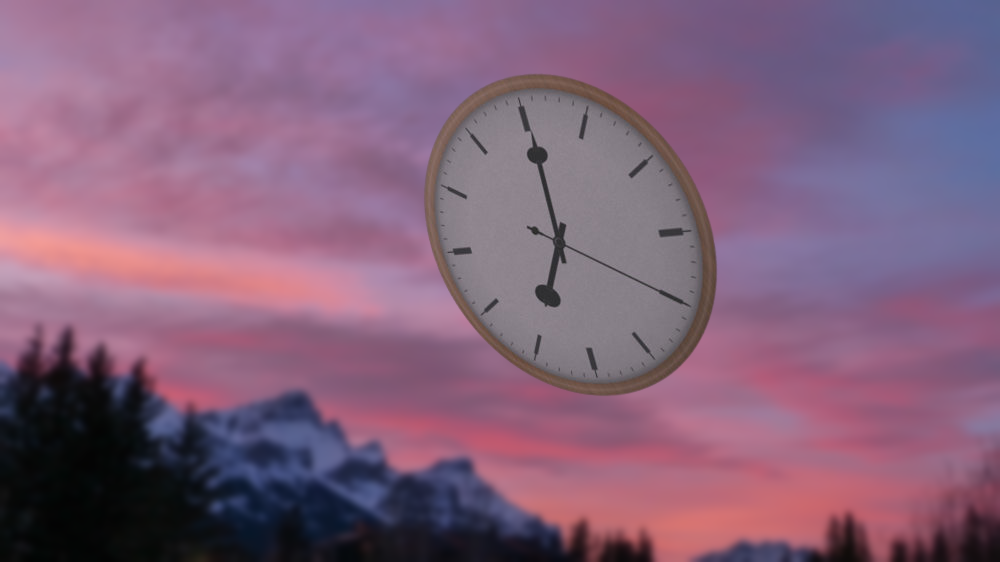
7:00:20
